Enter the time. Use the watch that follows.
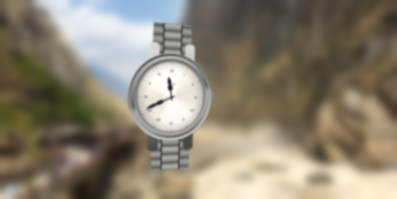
11:41
